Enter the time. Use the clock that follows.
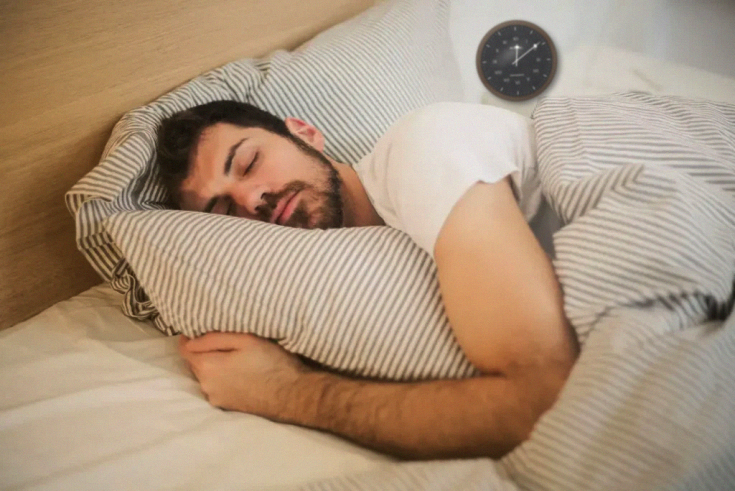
12:09
